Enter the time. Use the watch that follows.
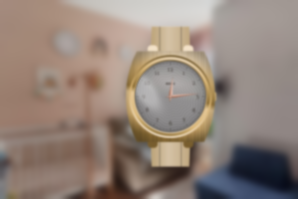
12:14
